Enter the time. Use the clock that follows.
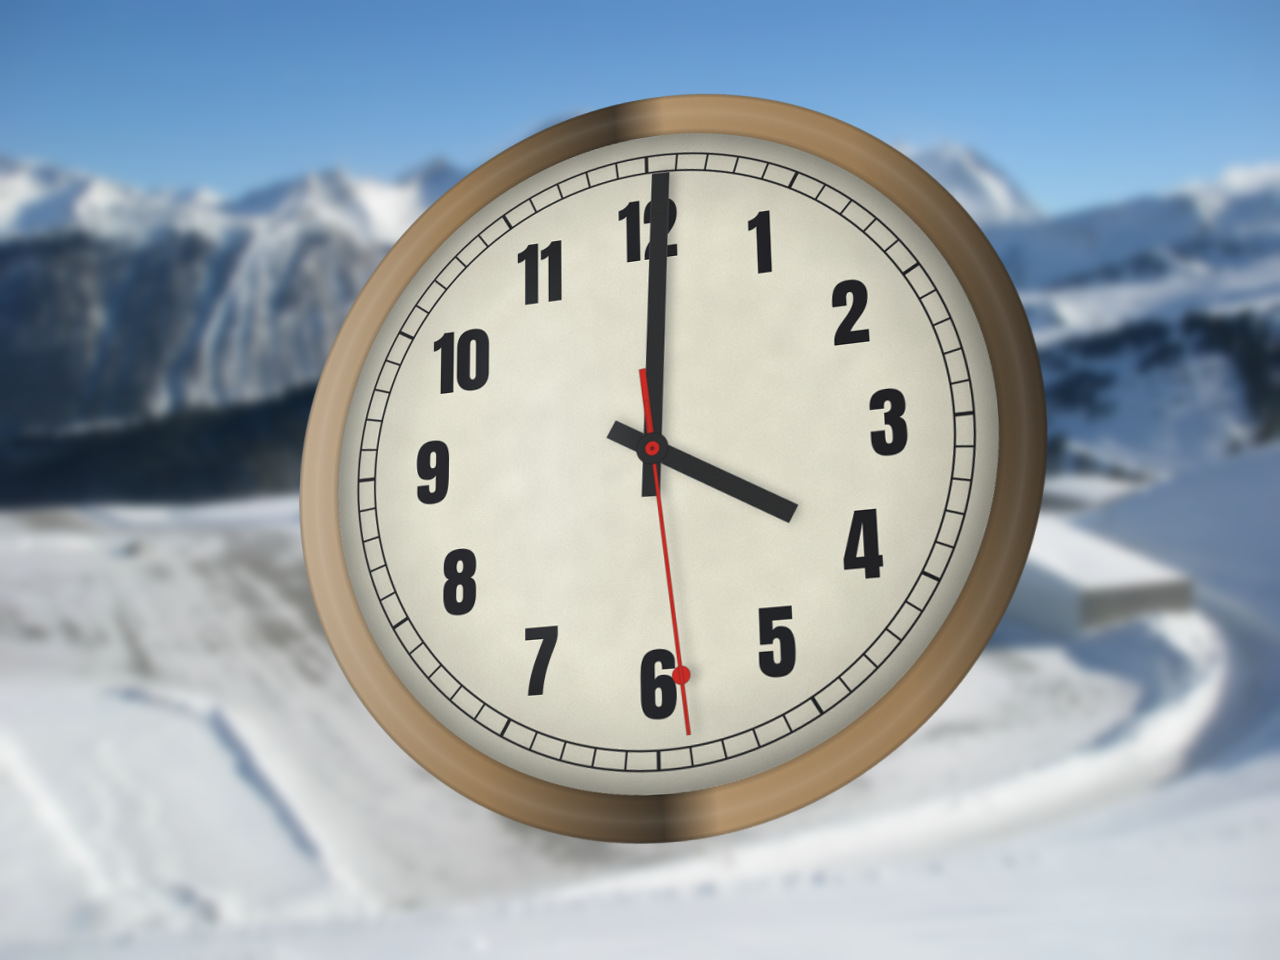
4:00:29
